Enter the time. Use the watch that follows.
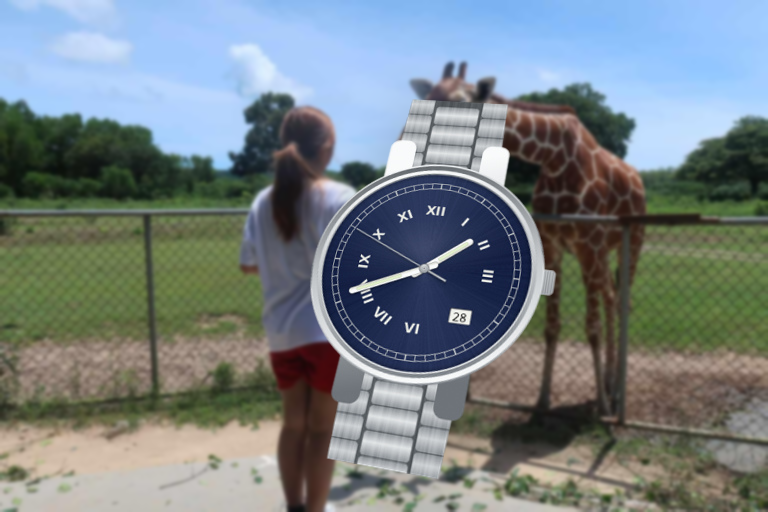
1:40:49
